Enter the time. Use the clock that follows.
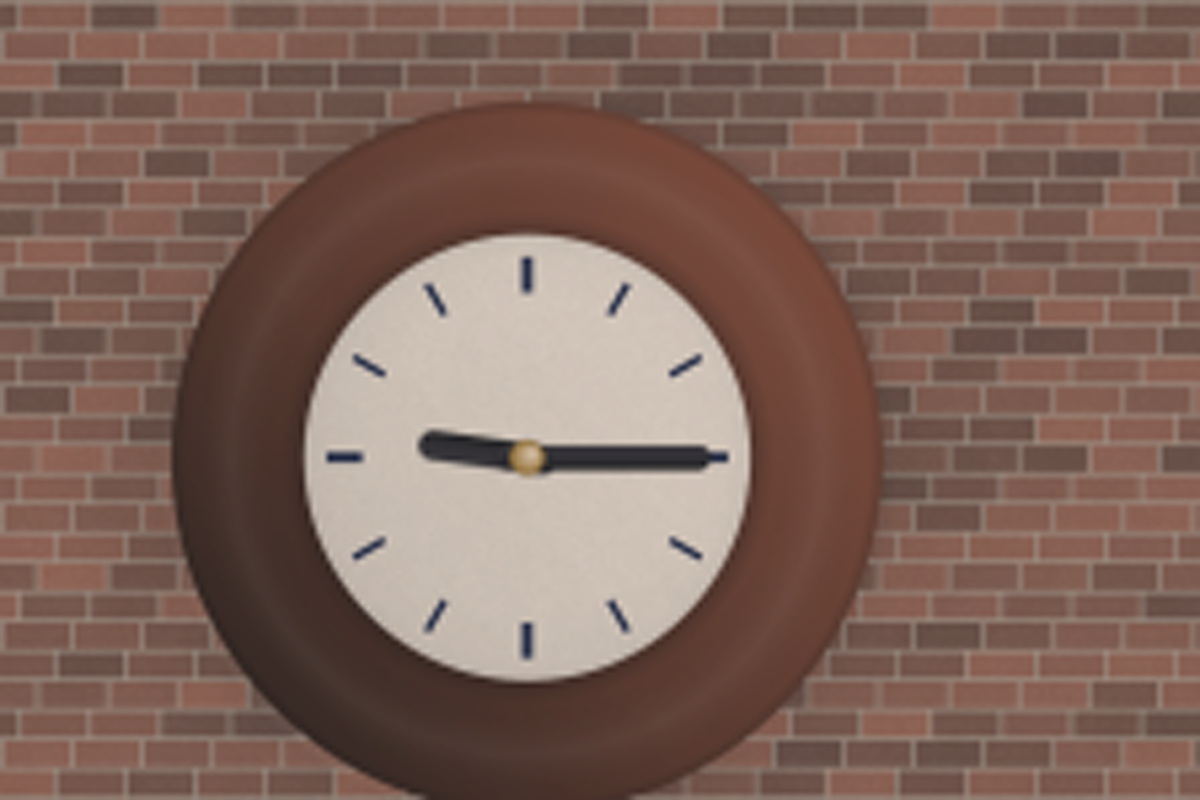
9:15
